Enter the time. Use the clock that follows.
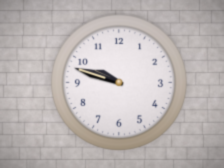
9:48
